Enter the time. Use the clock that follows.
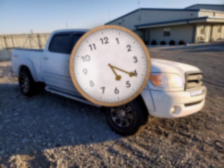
5:21
